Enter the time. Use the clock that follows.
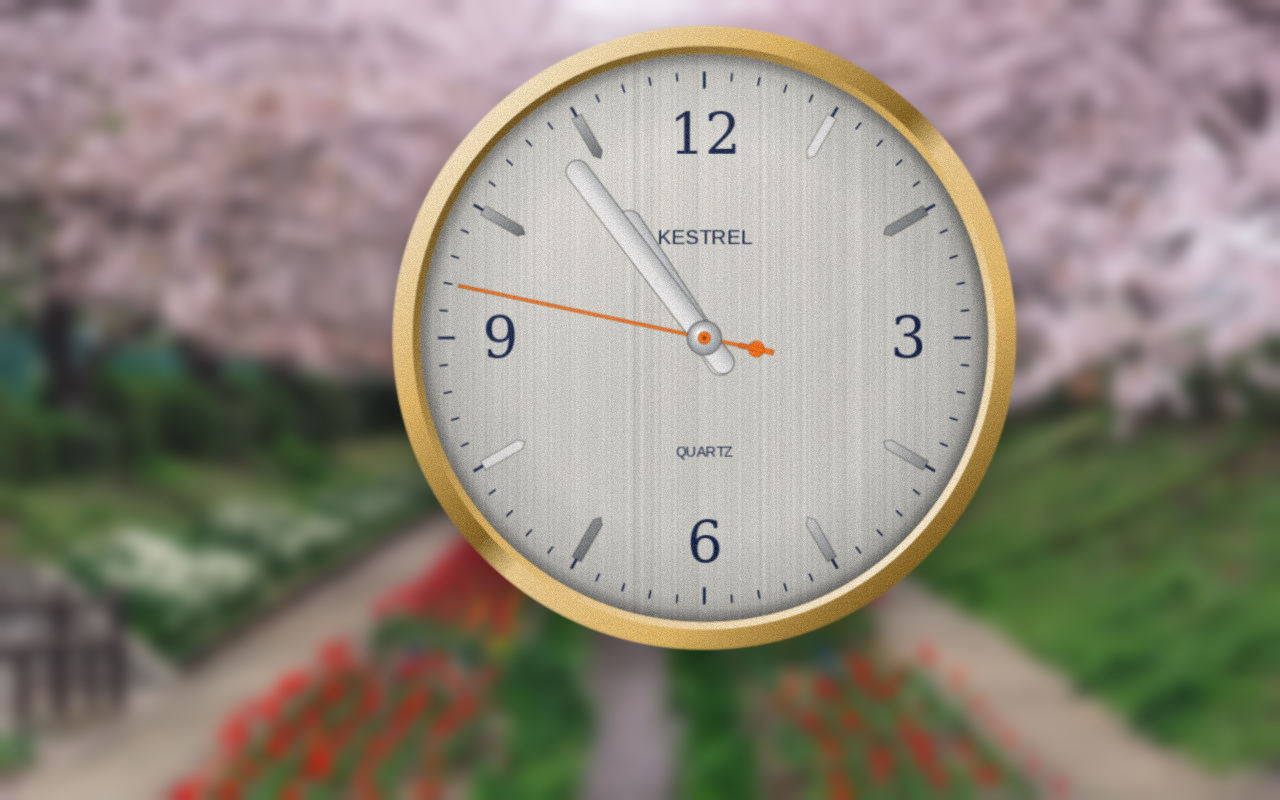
10:53:47
